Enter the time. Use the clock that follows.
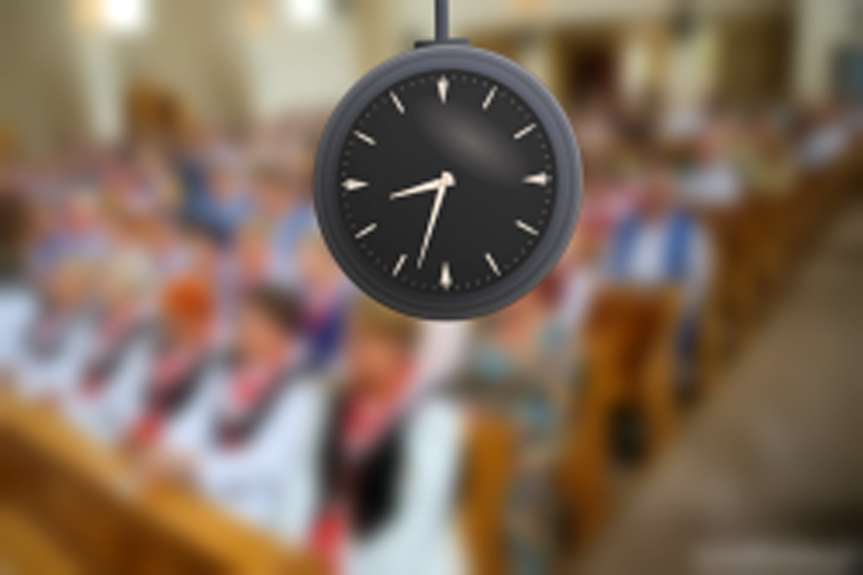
8:33
